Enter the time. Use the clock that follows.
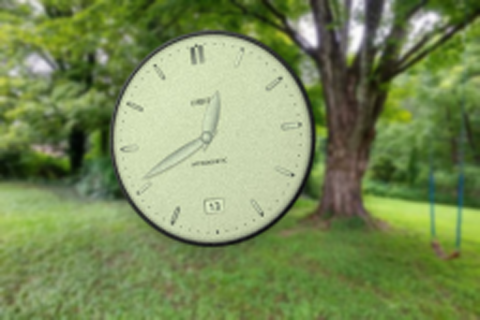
12:41
